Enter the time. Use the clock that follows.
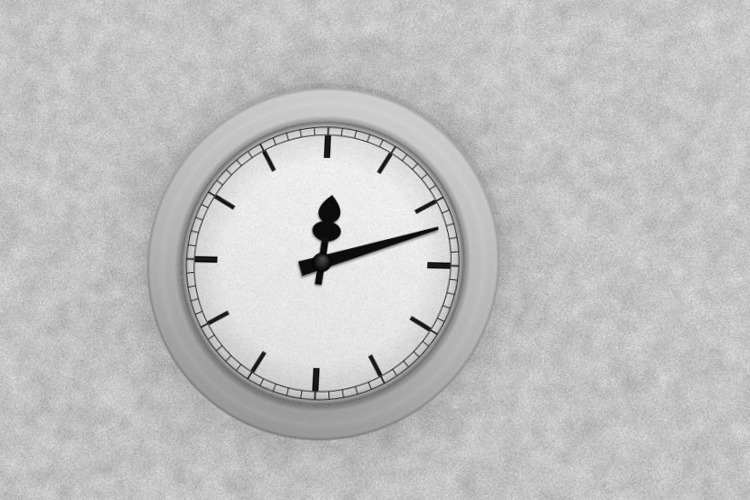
12:12
